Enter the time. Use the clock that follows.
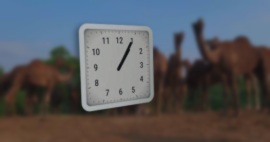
1:05
